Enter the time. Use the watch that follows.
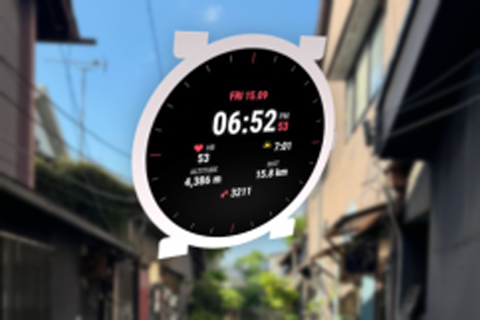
6:52
